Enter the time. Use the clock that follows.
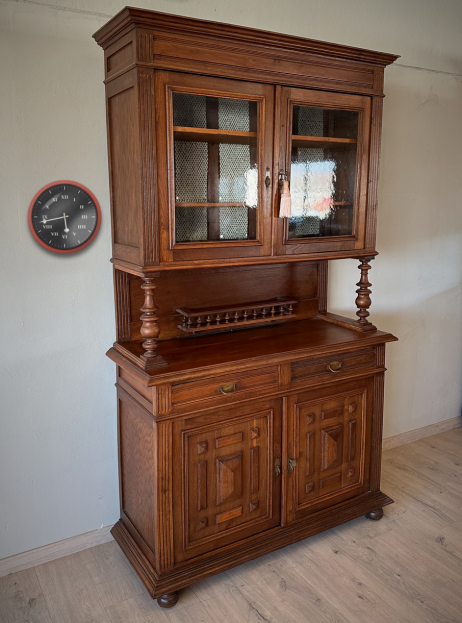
5:43
